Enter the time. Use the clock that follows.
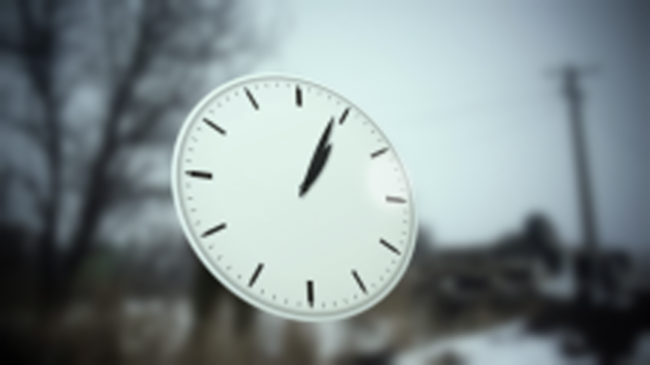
1:04
